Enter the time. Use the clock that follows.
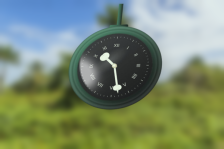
10:28
